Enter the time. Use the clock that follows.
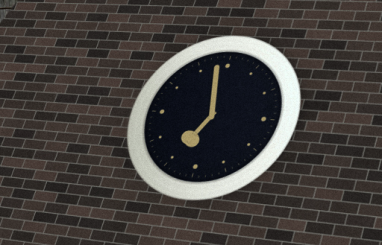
6:58
